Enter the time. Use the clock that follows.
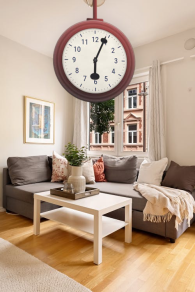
6:04
